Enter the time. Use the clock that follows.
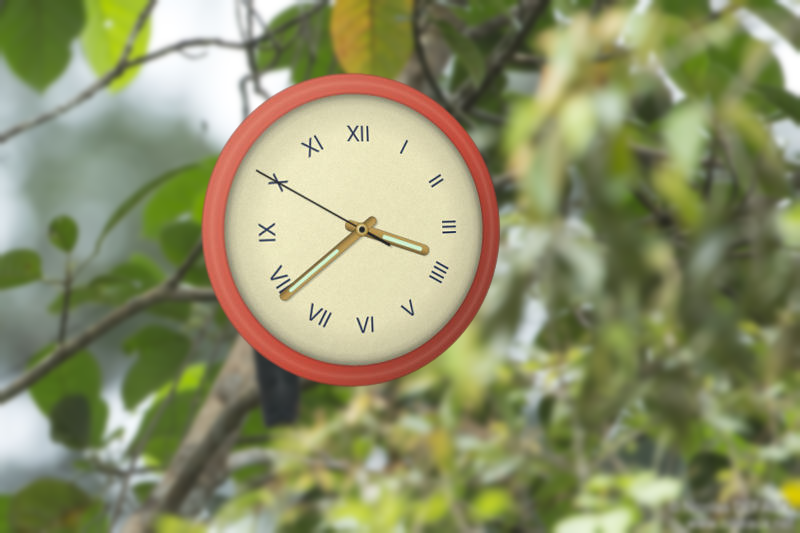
3:38:50
